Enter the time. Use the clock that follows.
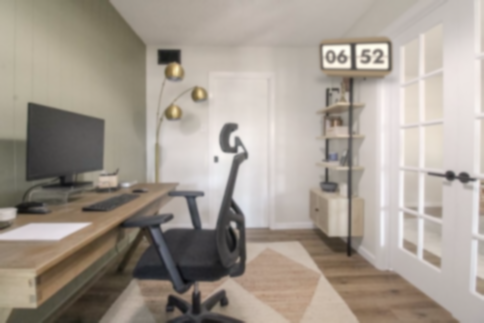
6:52
